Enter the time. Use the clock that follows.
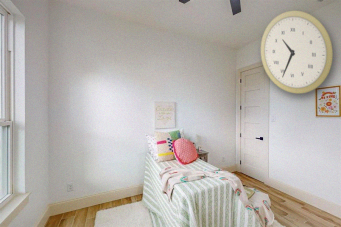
10:34
